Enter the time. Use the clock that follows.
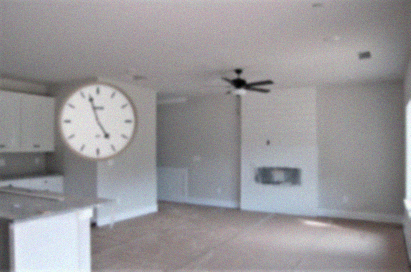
4:57
